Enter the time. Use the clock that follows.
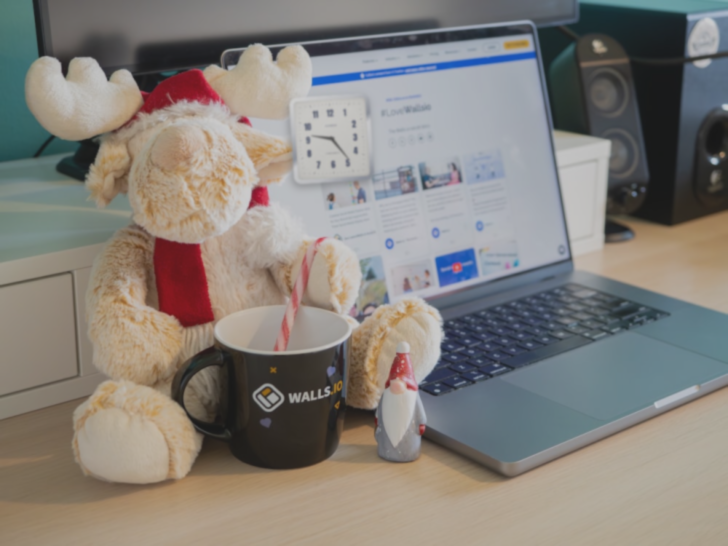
9:24
